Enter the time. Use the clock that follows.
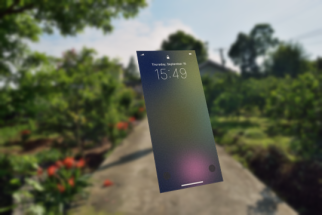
15:49
